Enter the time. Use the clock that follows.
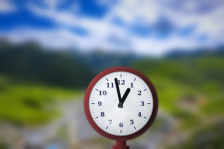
12:58
